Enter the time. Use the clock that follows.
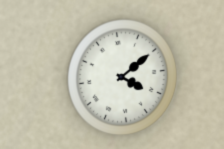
4:10
